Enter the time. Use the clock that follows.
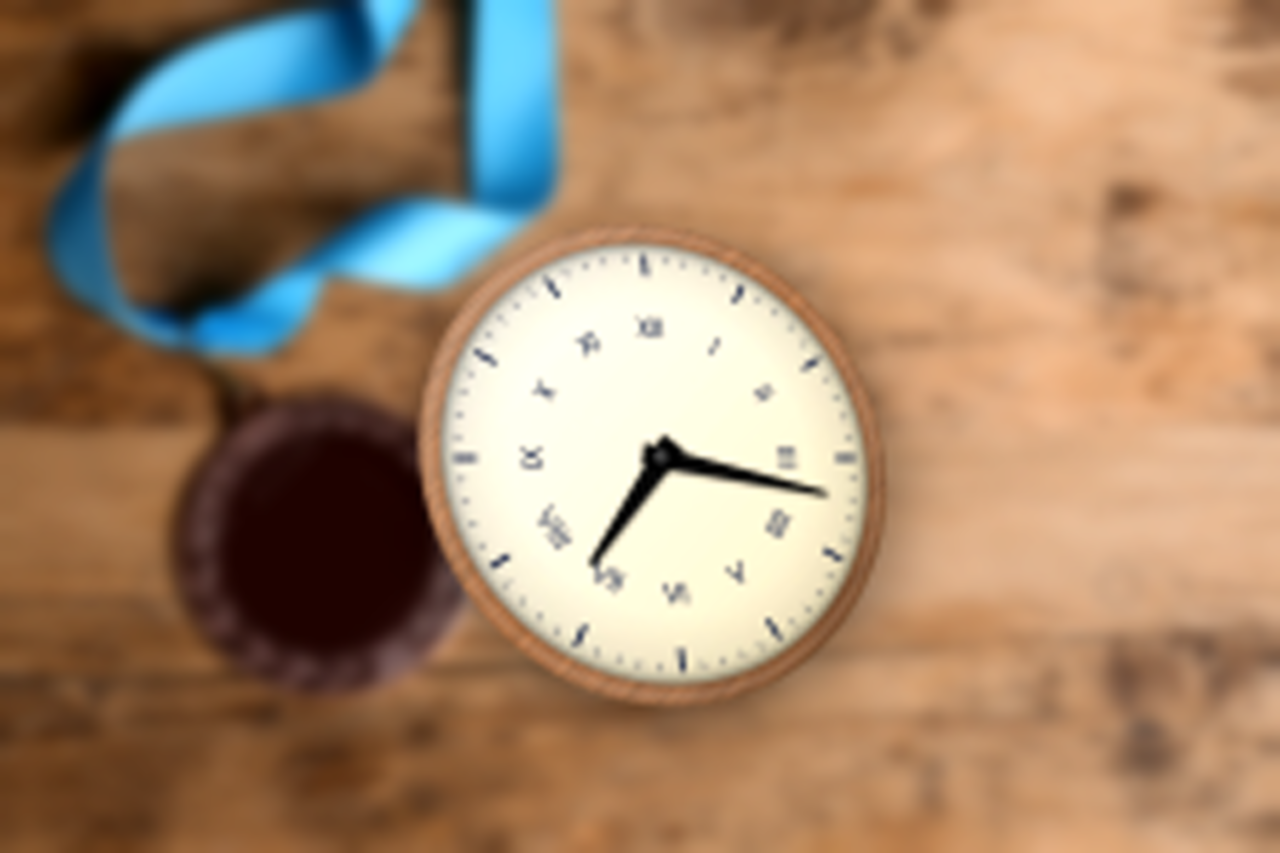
7:17
